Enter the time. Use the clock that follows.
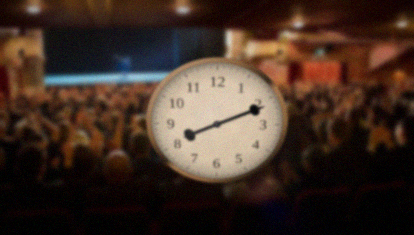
8:11
